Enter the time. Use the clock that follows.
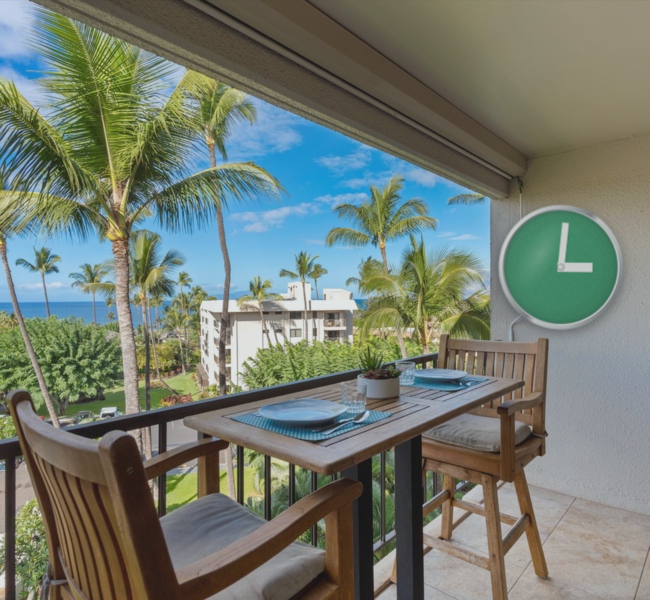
3:01
